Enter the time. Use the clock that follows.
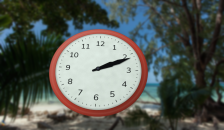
2:11
